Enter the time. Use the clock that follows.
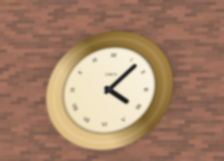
4:07
